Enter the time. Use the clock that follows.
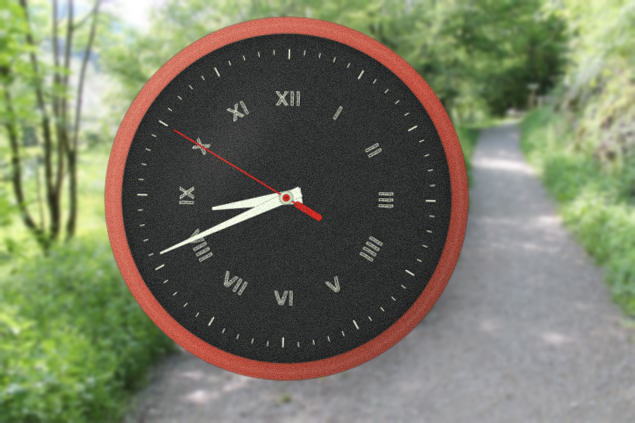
8:40:50
